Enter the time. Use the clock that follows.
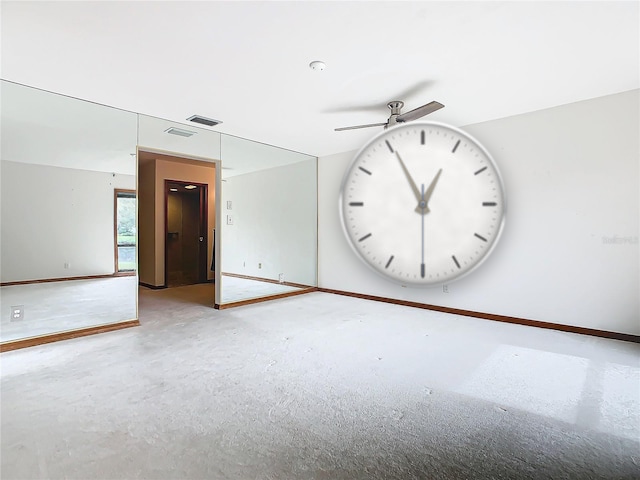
12:55:30
